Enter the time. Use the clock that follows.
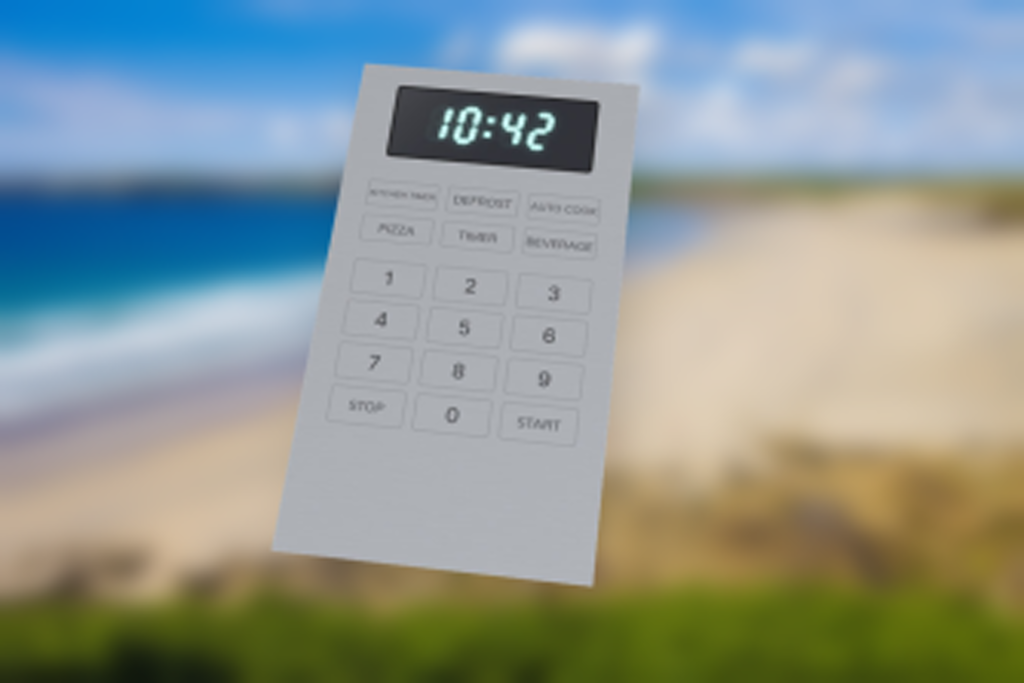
10:42
